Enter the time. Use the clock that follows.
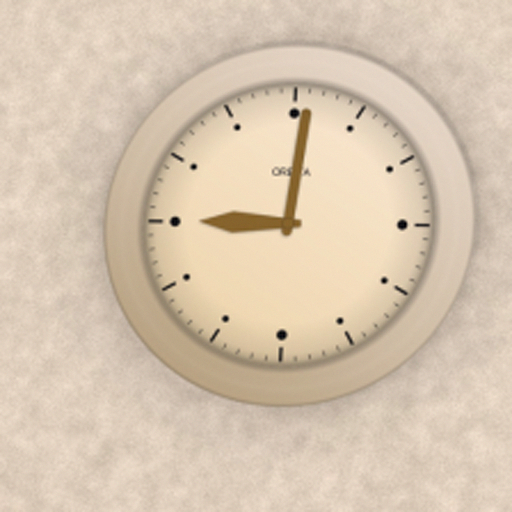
9:01
